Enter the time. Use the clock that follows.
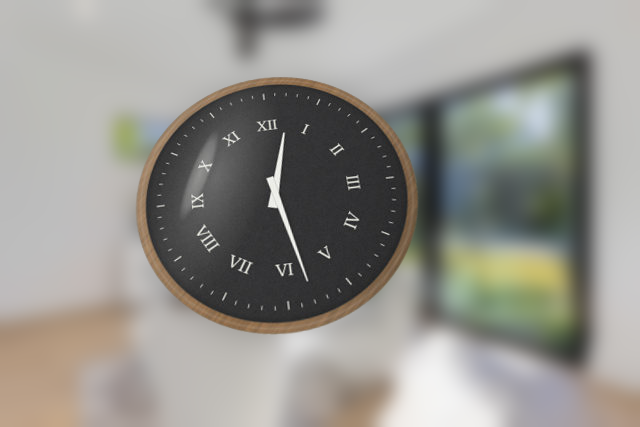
12:28
